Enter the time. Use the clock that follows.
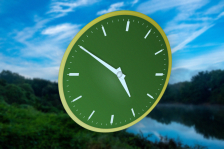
4:50
